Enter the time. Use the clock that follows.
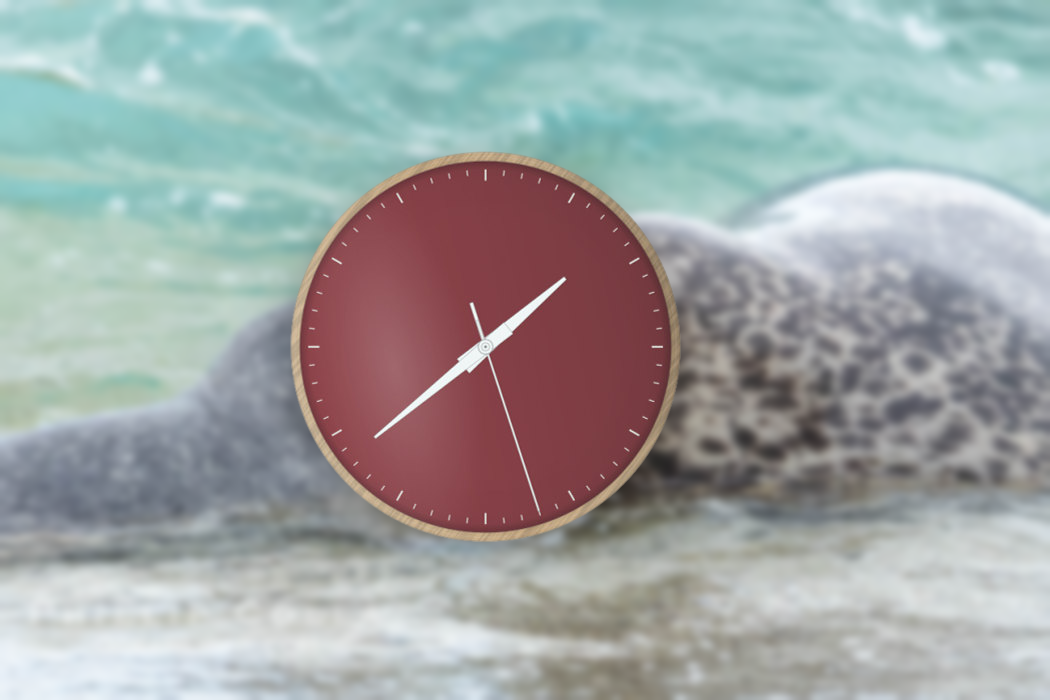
1:38:27
